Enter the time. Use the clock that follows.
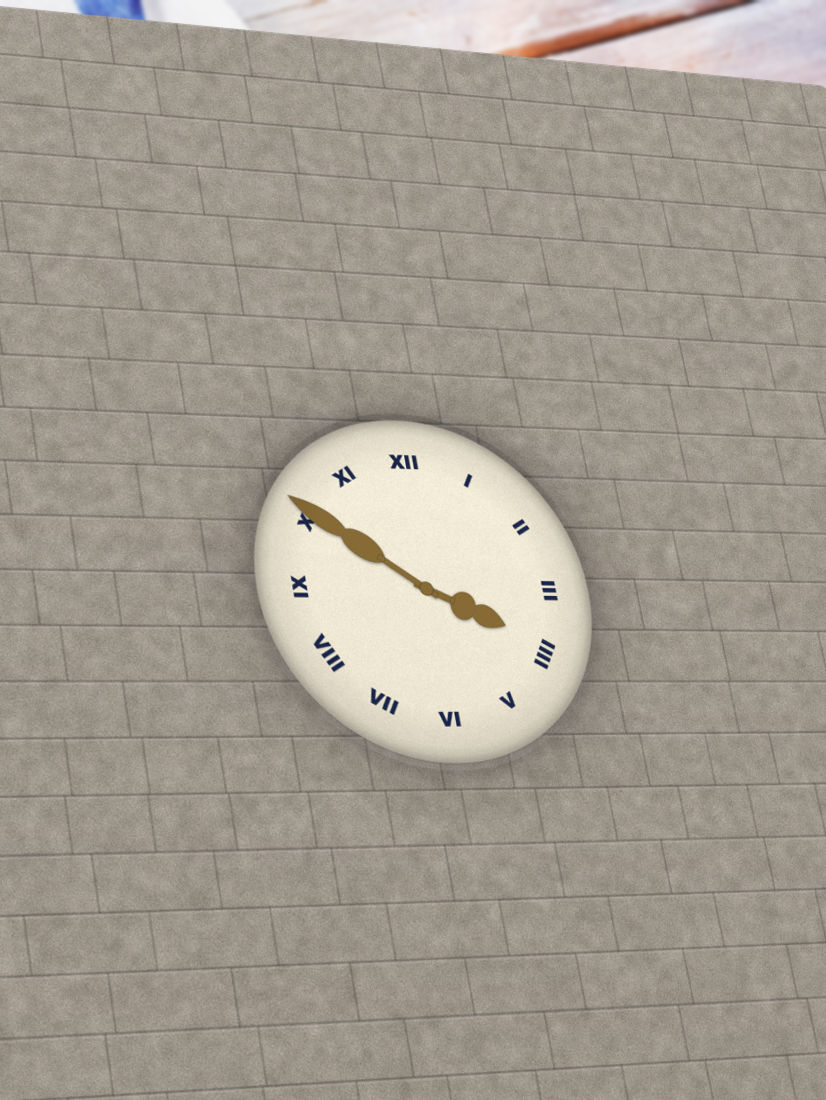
3:51
